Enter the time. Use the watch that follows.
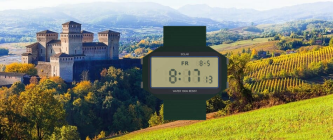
8:17:13
